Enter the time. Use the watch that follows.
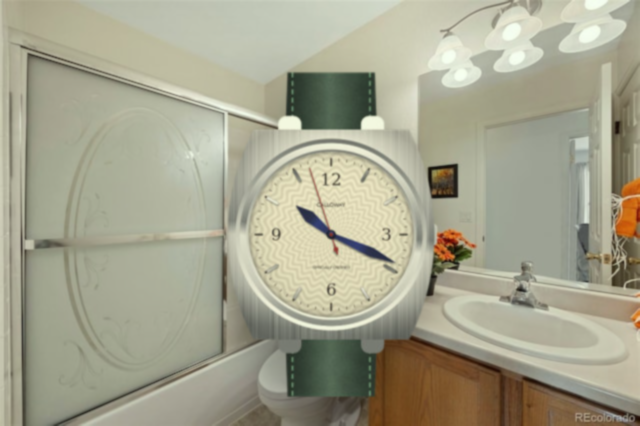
10:18:57
